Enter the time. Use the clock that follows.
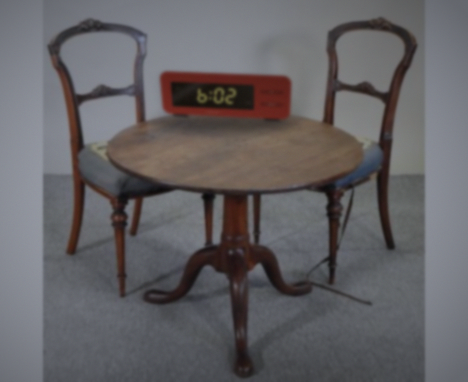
6:02
